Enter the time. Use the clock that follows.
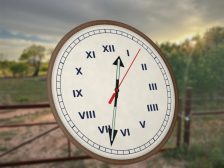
12:33:07
